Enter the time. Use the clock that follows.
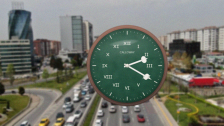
2:20
